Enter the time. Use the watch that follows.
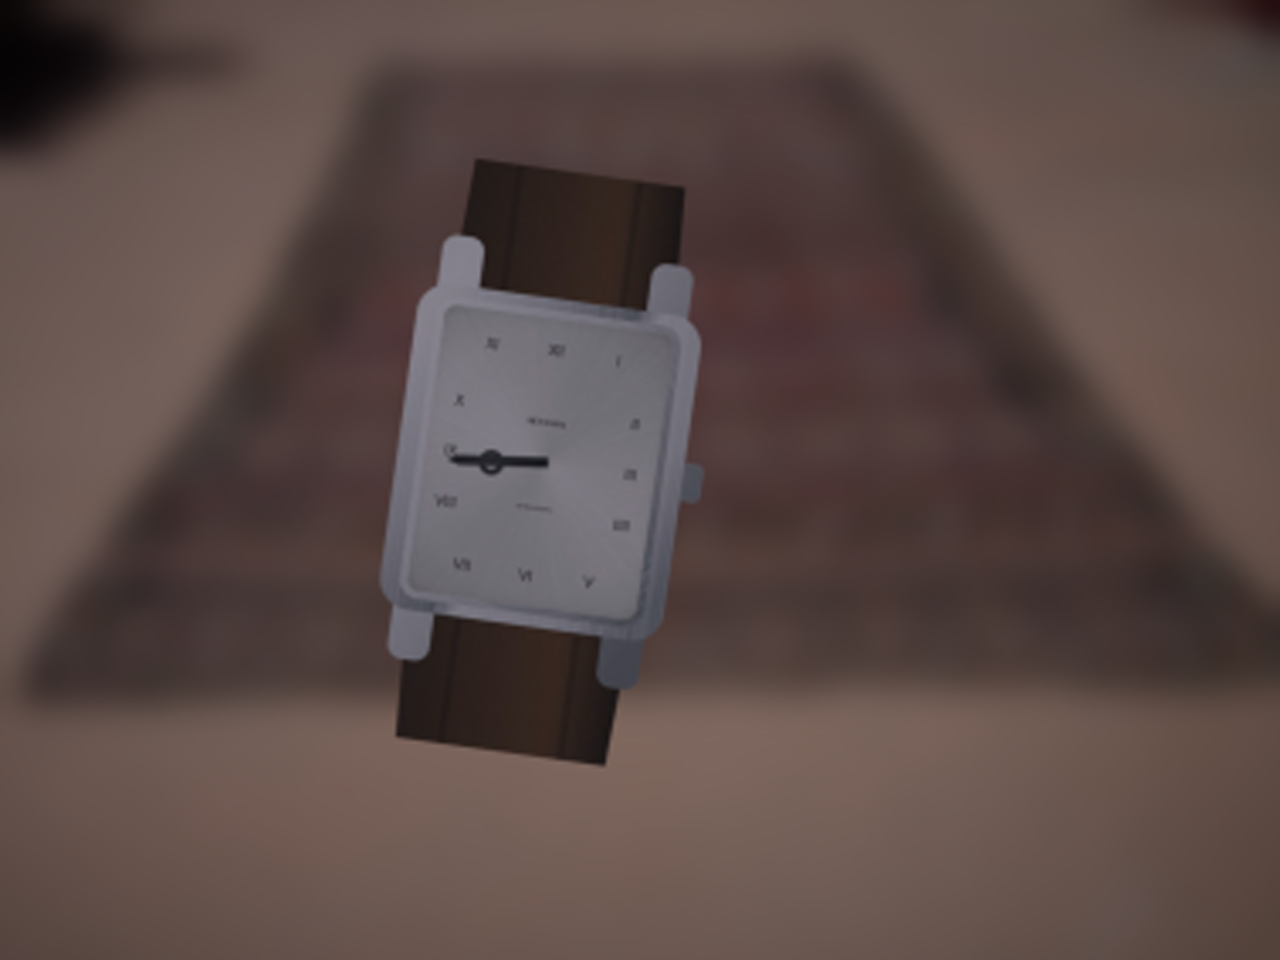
8:44
